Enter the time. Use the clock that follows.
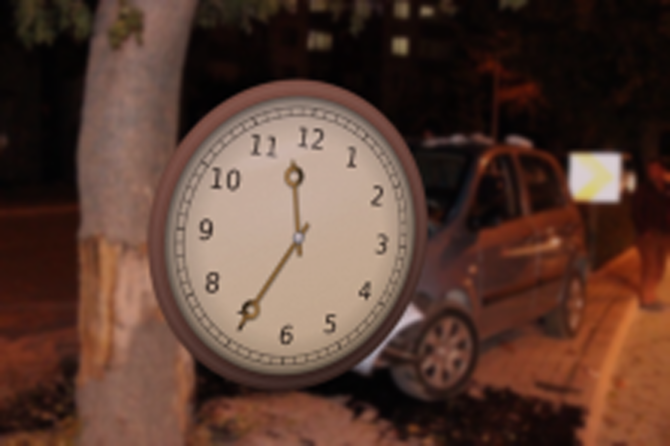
11:35
